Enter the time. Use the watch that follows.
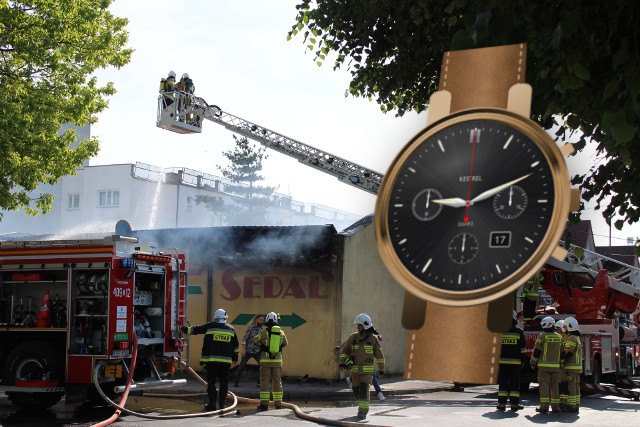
9:11
